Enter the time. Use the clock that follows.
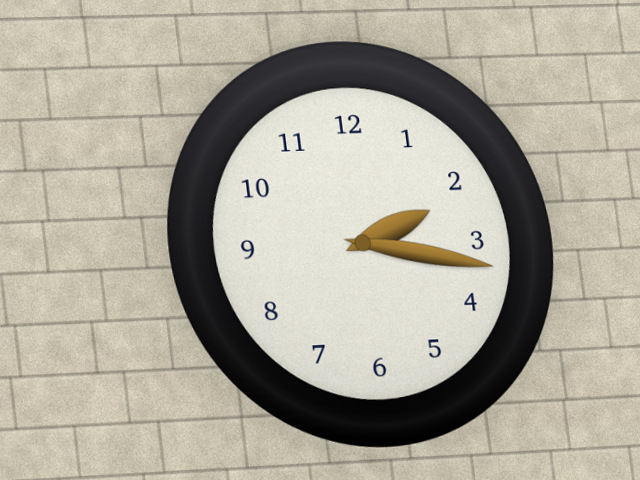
2:17
